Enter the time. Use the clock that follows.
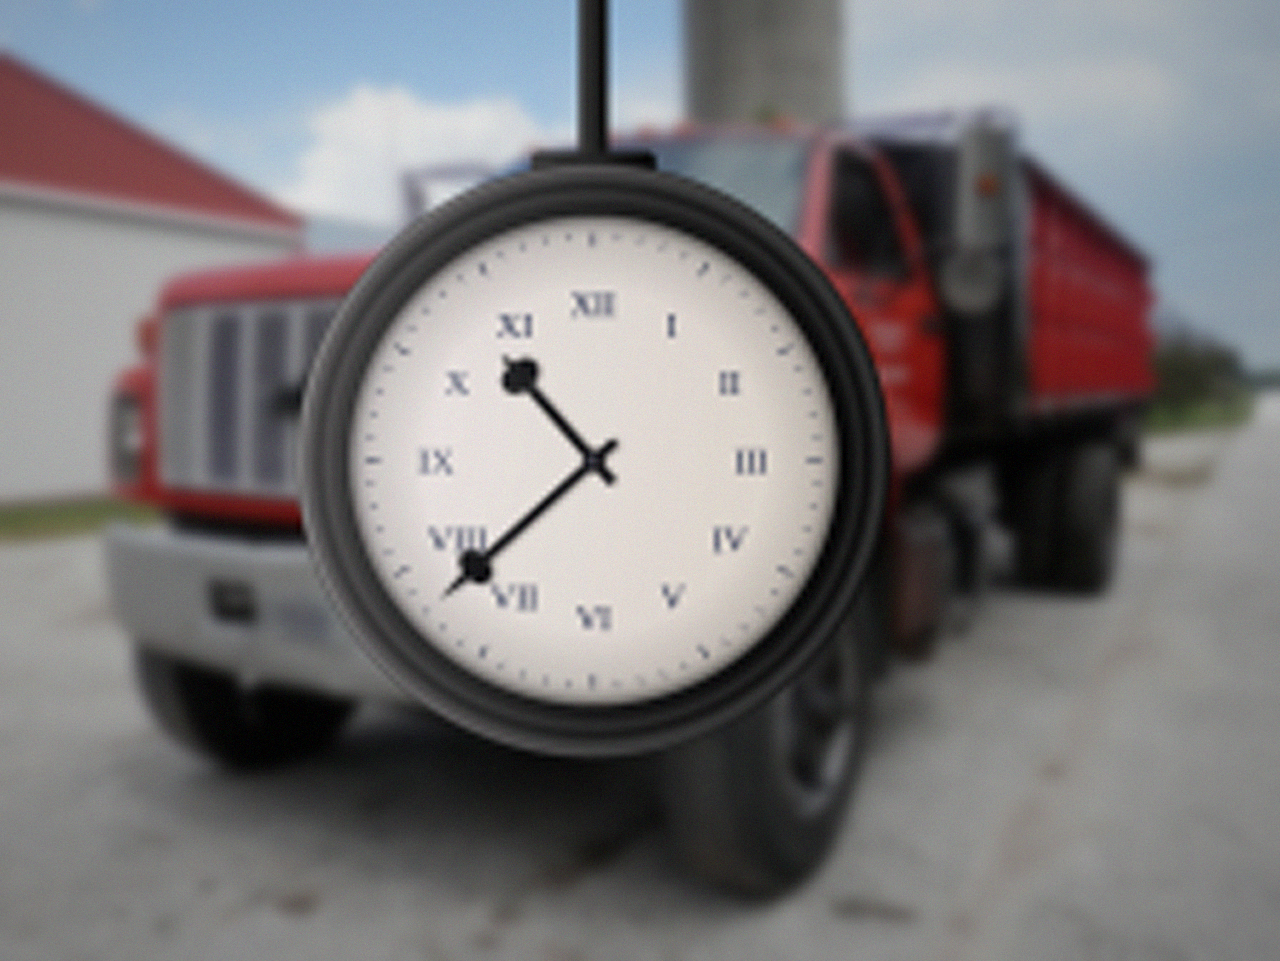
10:38
